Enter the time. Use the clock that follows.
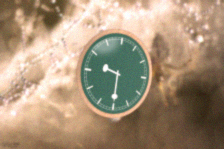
9:30
